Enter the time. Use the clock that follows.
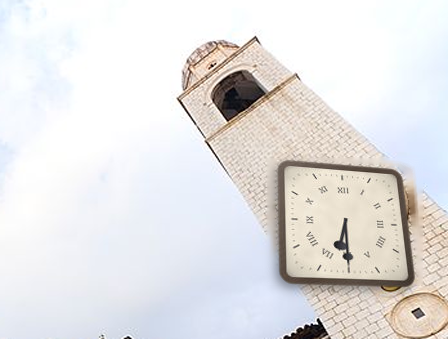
6:30
